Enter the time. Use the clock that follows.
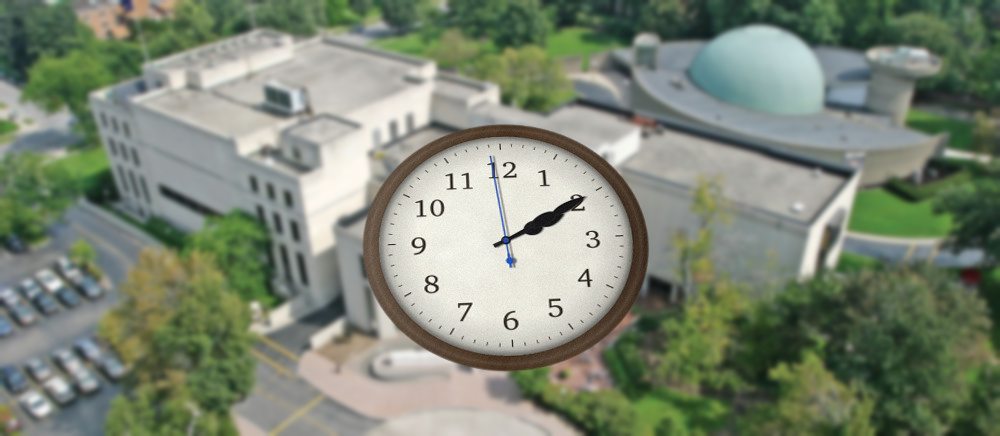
2:09:59
